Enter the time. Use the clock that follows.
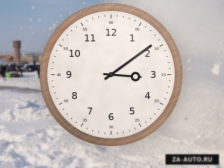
3:09
